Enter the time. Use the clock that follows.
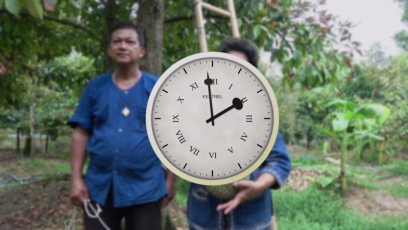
1:59
